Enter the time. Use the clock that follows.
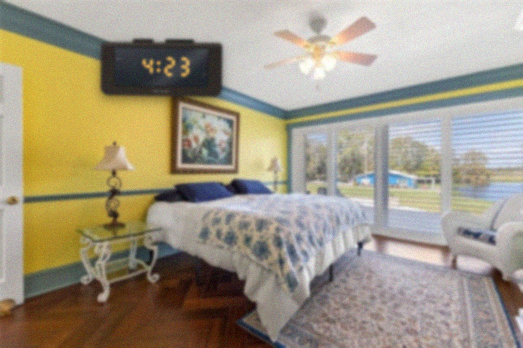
4:23
